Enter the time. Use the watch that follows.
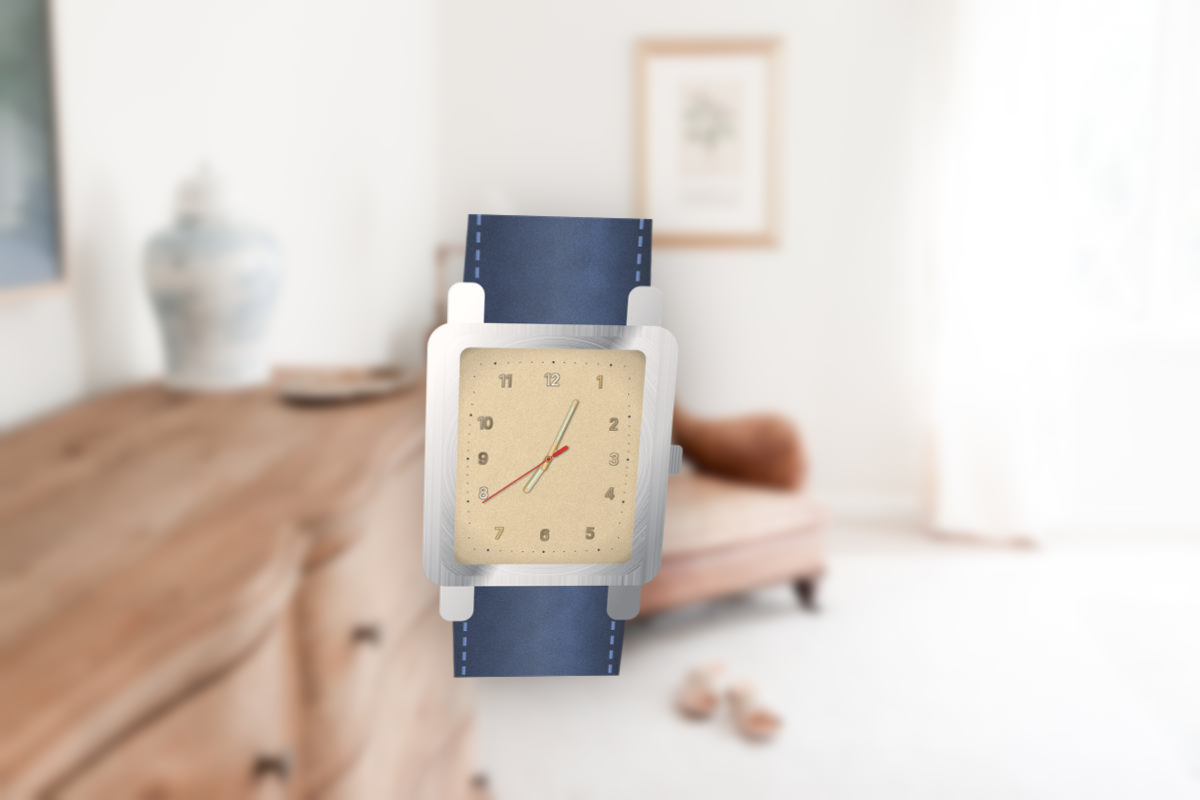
7:03:39
